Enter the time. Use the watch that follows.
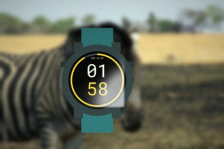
1:58
